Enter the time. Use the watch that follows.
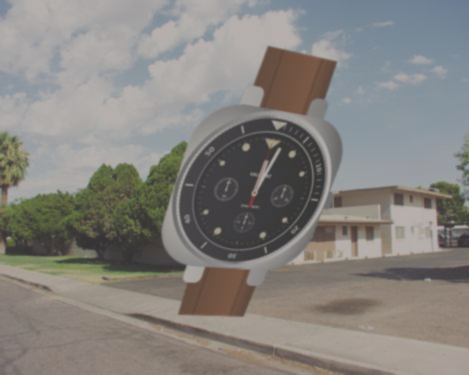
12:02
